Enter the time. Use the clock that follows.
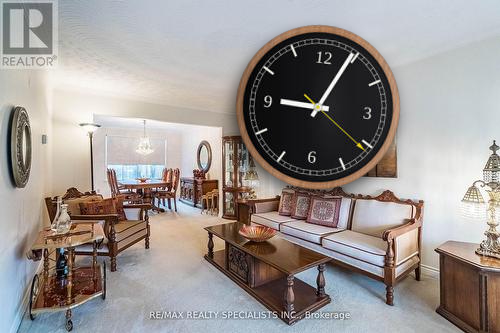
9:04:21
